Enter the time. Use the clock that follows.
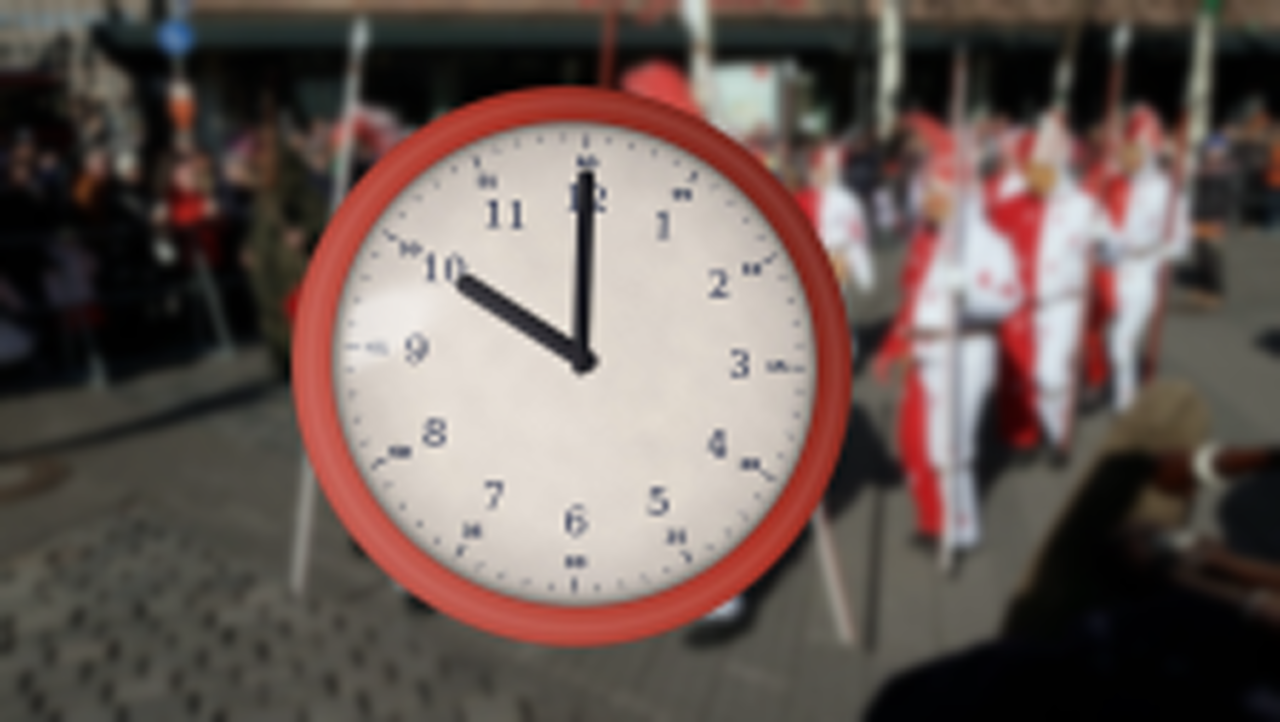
10:00
